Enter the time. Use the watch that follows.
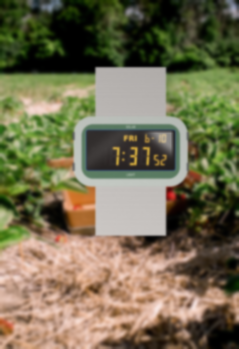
7:37
